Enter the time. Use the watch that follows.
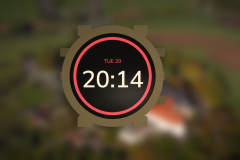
20:14
